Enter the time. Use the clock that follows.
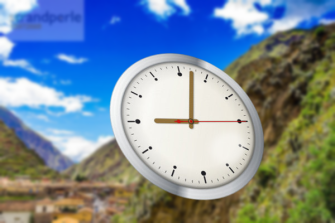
9:02:15
